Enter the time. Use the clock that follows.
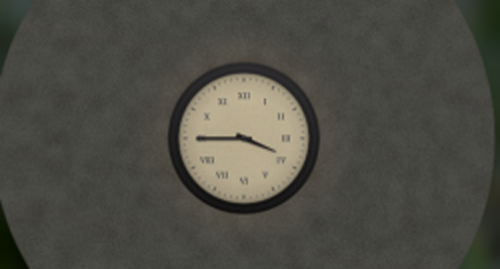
3:45
